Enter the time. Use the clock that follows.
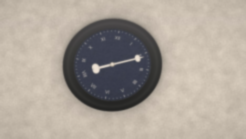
8:11
